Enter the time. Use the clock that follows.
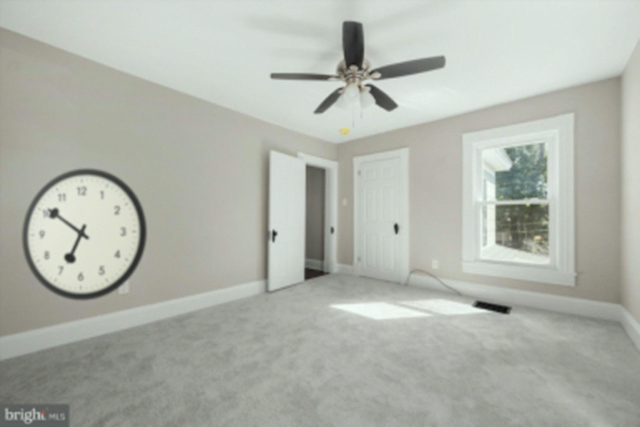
6:51
